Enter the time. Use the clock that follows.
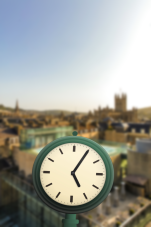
5:05
